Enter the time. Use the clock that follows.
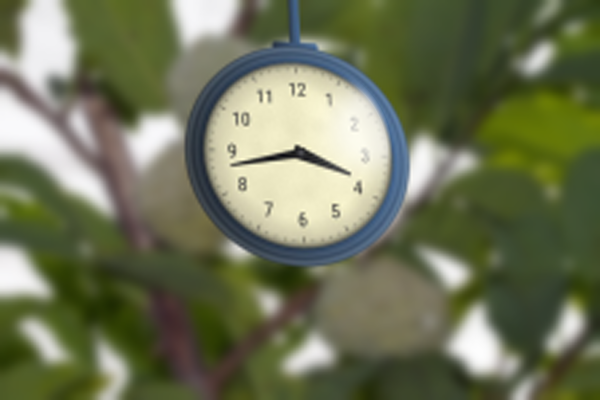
3:43
